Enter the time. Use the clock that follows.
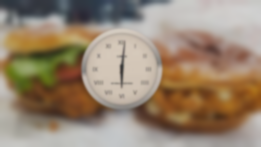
6:01
